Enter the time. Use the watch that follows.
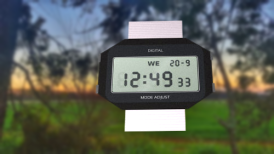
12:49:33
